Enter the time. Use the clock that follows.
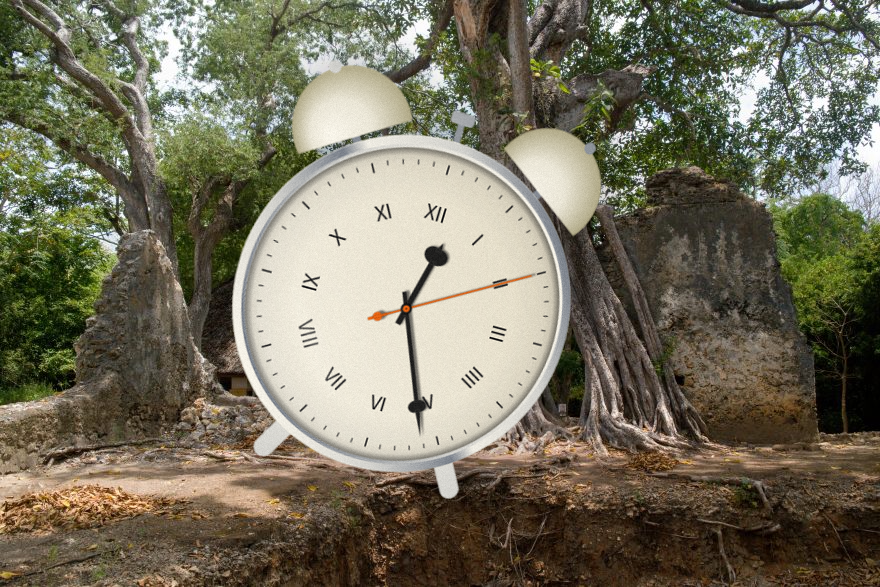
12:26:10
